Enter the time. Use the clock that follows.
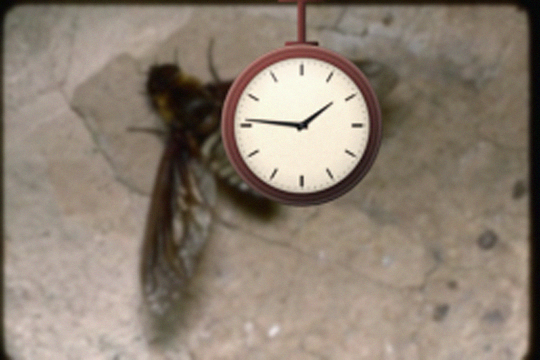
1:46
